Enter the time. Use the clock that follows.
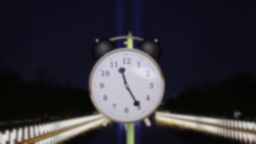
11:25
